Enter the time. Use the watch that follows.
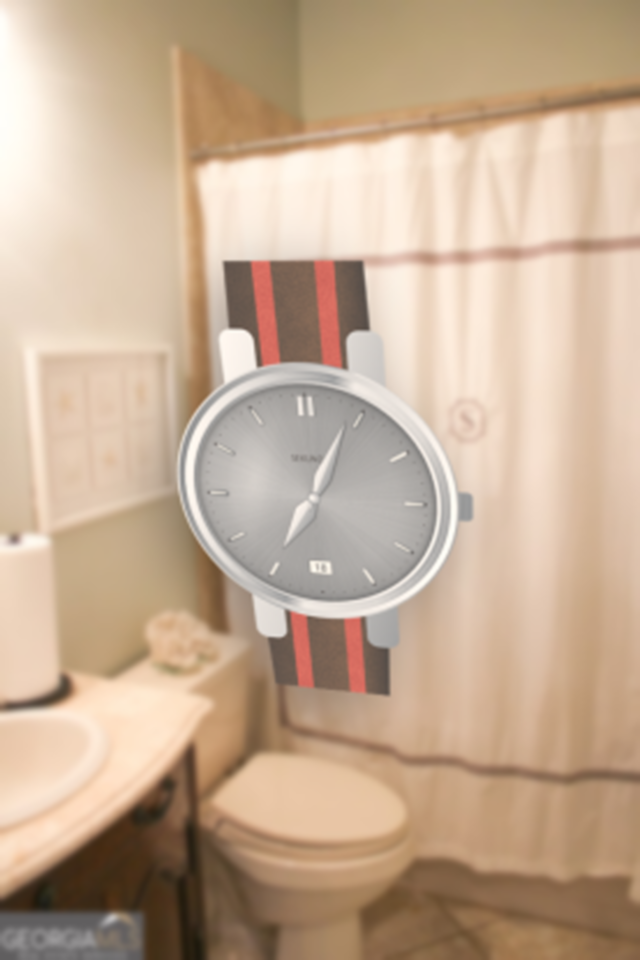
7:04
